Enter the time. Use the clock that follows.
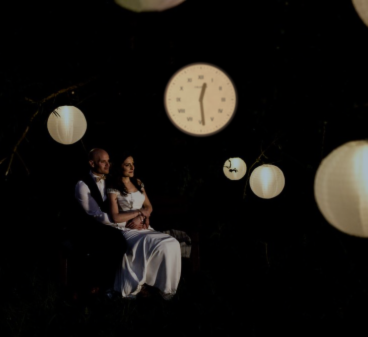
12:29
